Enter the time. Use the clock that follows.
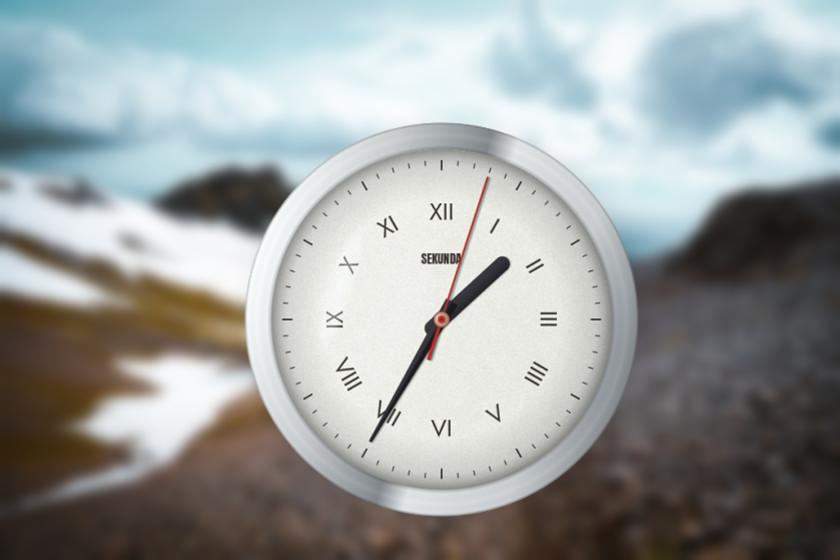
1:35:03
